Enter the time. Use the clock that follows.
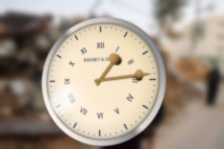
1:14
